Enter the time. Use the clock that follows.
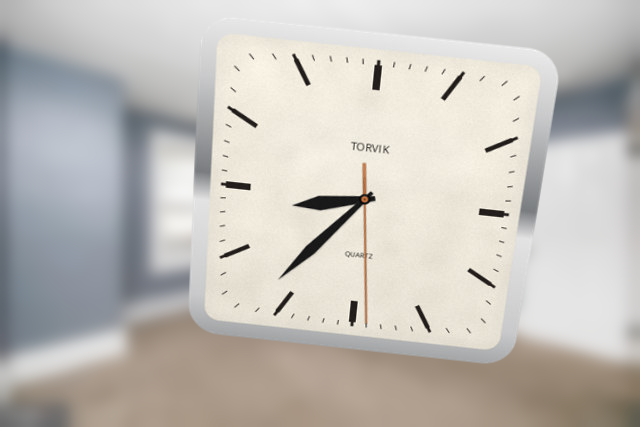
8:36:29
